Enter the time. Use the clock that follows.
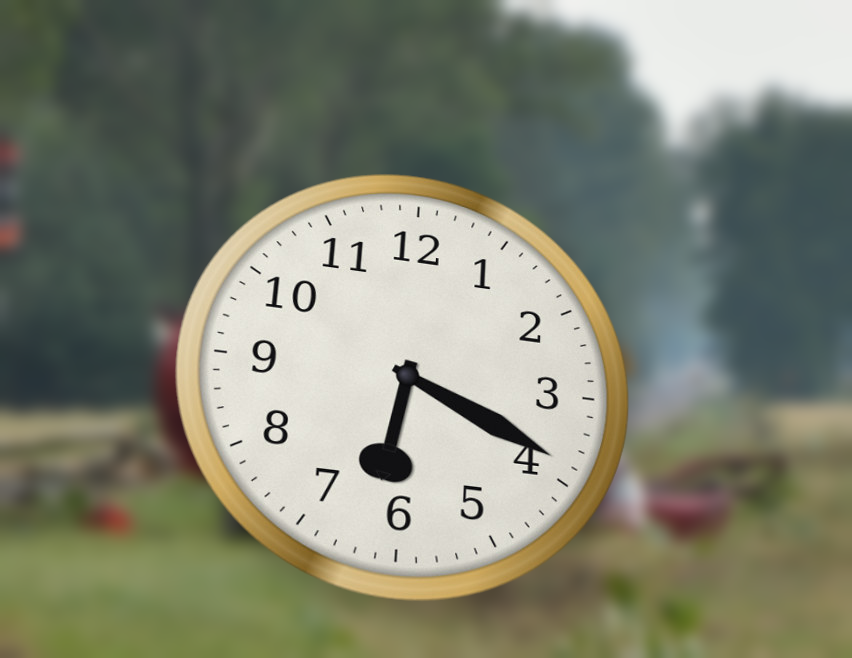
6:19
